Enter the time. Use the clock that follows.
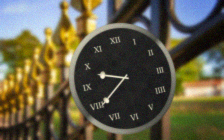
9:39
